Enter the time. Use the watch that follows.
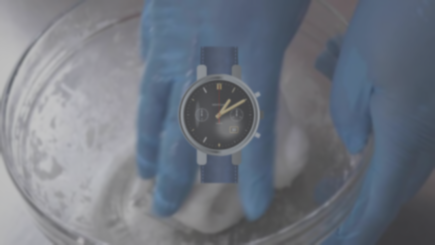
1:10
